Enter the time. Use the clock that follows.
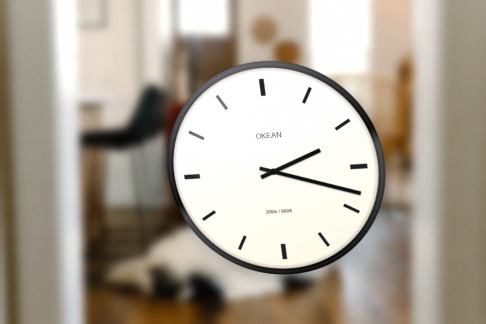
2:18
